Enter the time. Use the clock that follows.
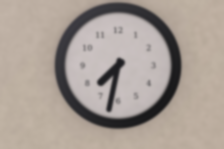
7:32
